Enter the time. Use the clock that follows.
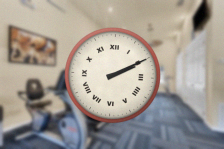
2:10
